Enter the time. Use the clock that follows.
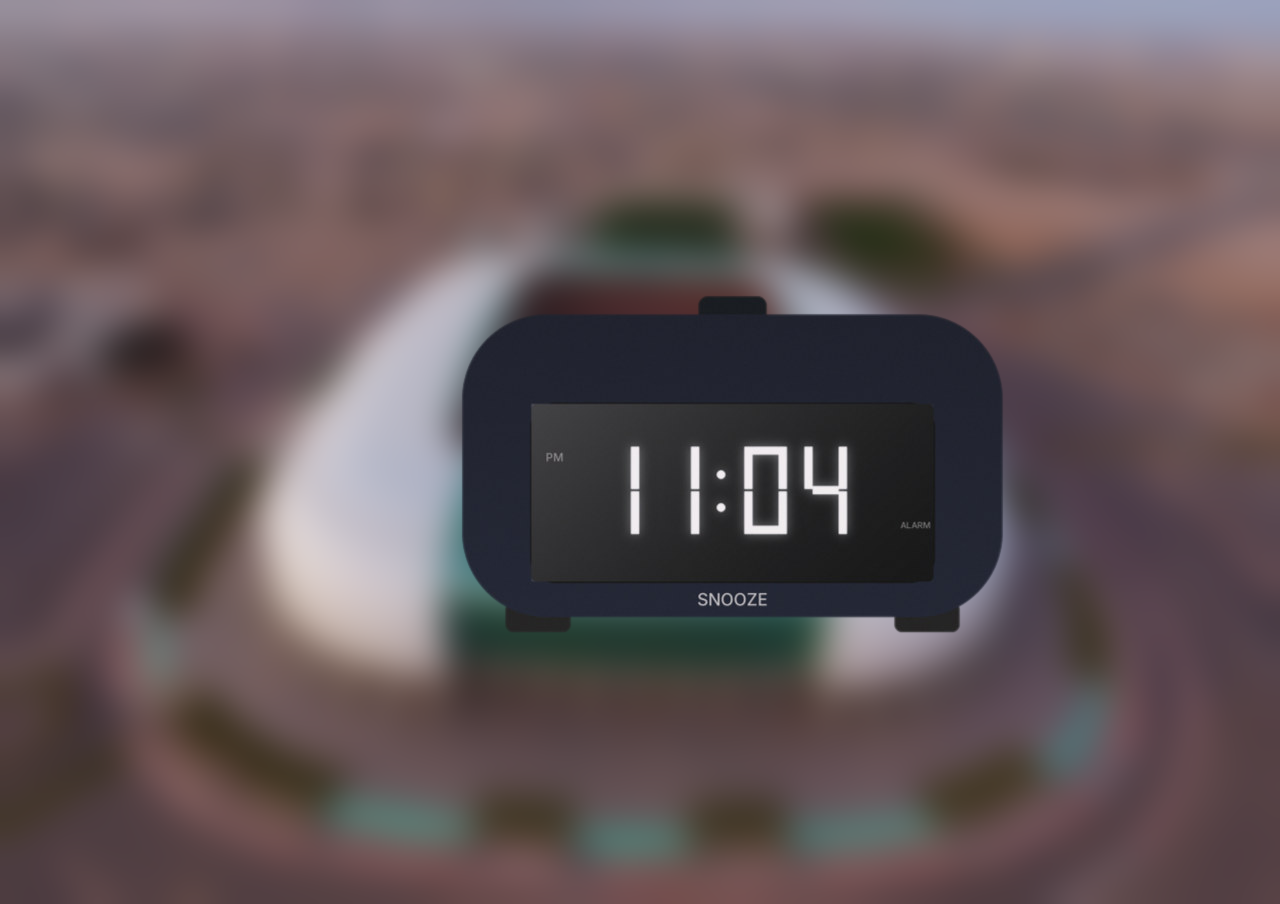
11:04
